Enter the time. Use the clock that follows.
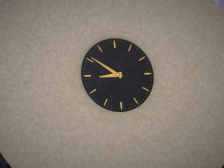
8:51
